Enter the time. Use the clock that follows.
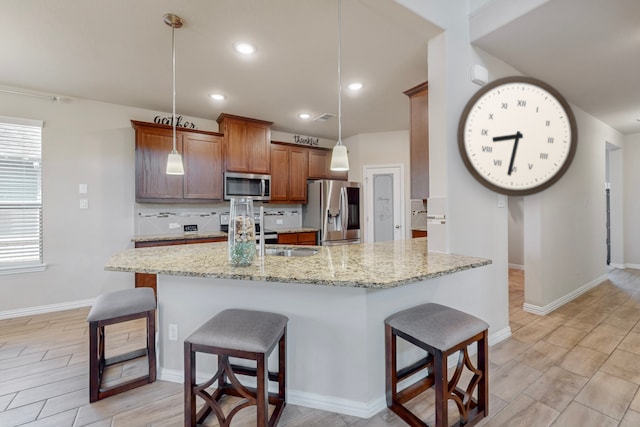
8:31
